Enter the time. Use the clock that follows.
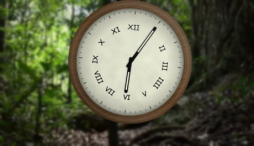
6:05
